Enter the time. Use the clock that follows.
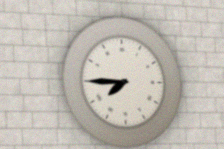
7:45
